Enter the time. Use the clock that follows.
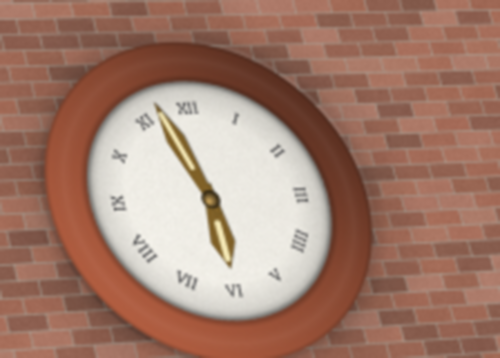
5:57
